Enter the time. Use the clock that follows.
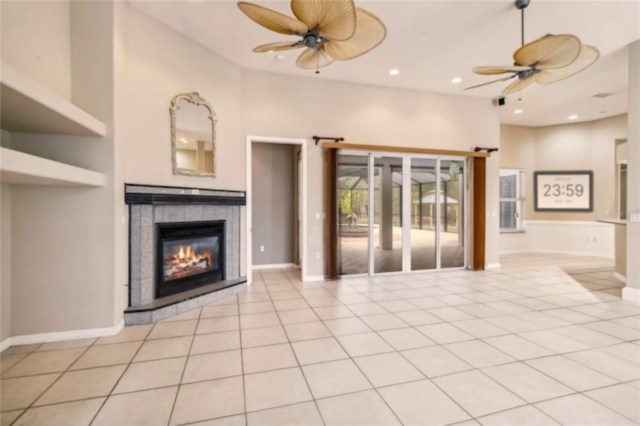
23:59
